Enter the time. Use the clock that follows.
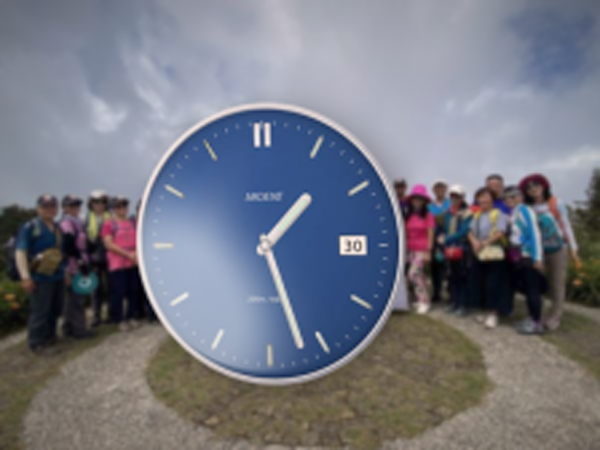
1:27
